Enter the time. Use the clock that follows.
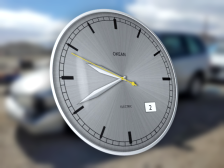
9:40:49
